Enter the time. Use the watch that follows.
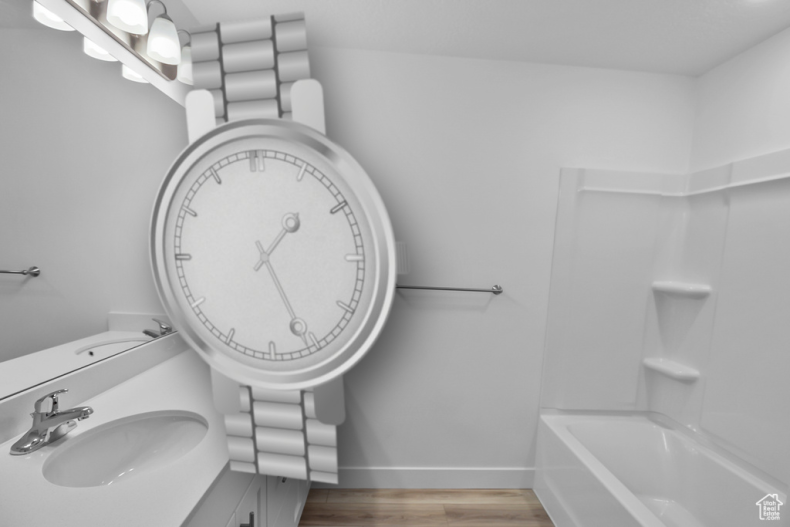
1:26
